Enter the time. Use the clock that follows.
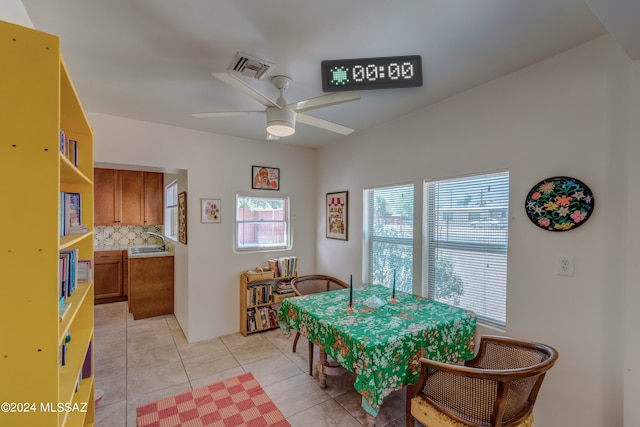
0:00
